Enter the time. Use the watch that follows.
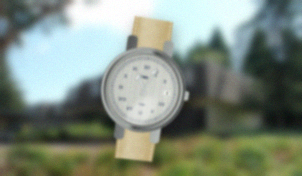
11:04
